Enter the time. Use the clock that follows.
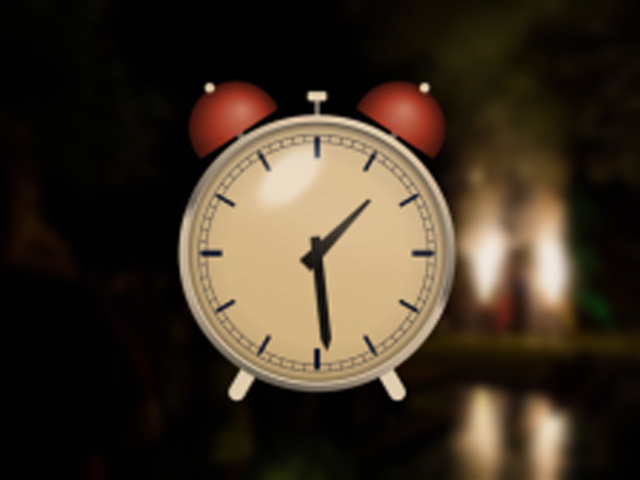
1:29
